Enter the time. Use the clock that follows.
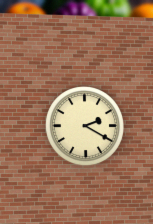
2:20
